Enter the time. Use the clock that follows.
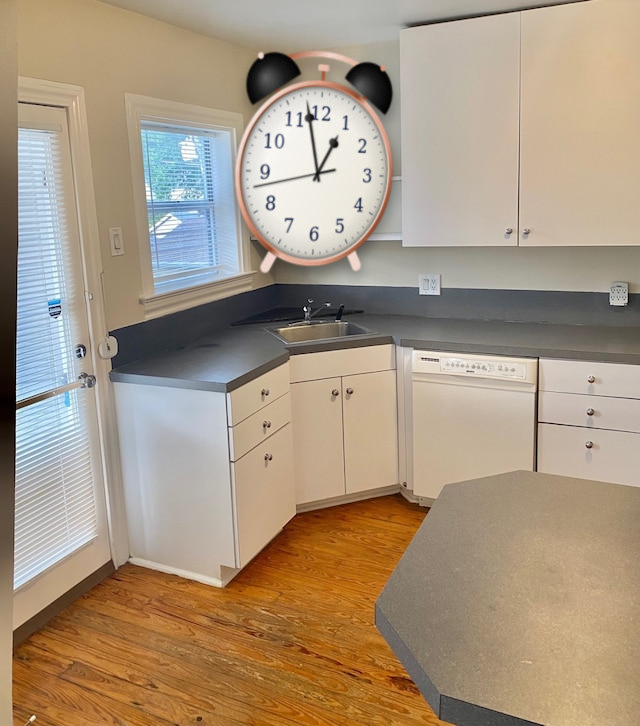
12:57:43
